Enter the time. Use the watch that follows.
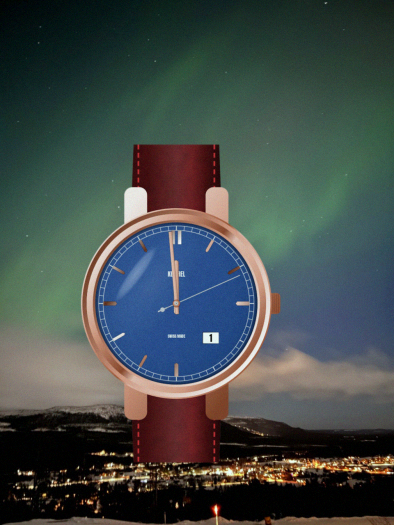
11:59:11
